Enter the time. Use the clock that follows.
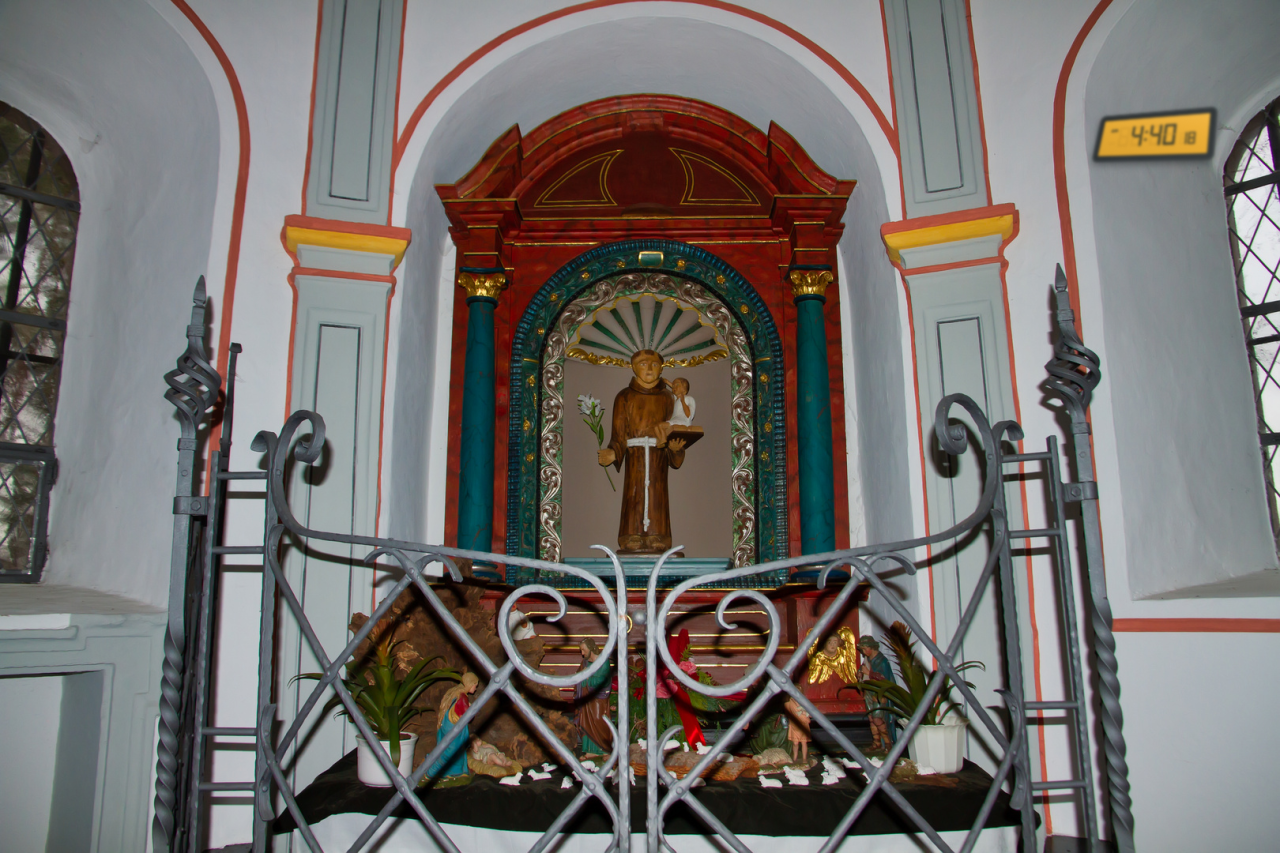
4:40
